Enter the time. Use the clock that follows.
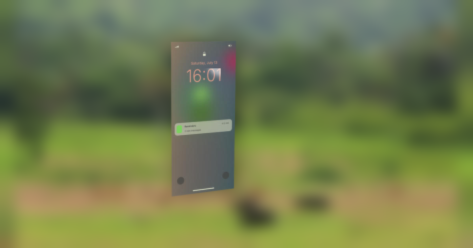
16:01
